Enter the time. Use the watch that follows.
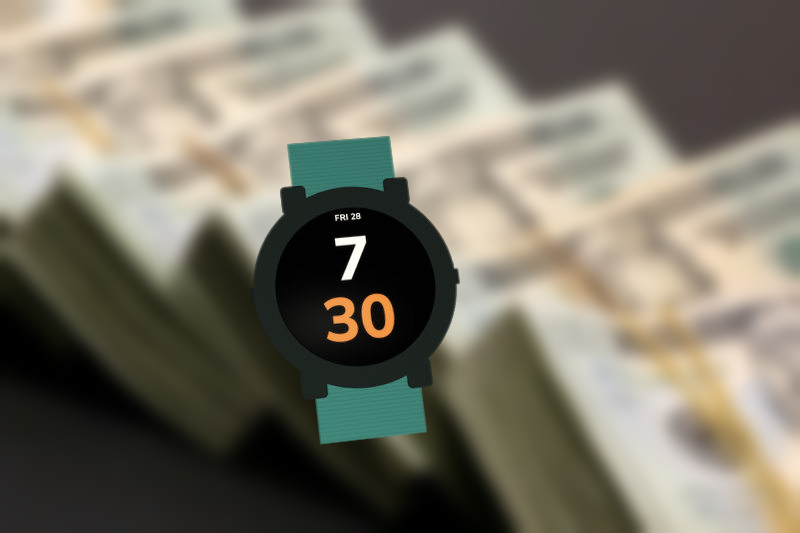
7:30
